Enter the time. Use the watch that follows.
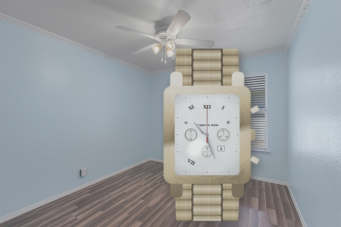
10:27
